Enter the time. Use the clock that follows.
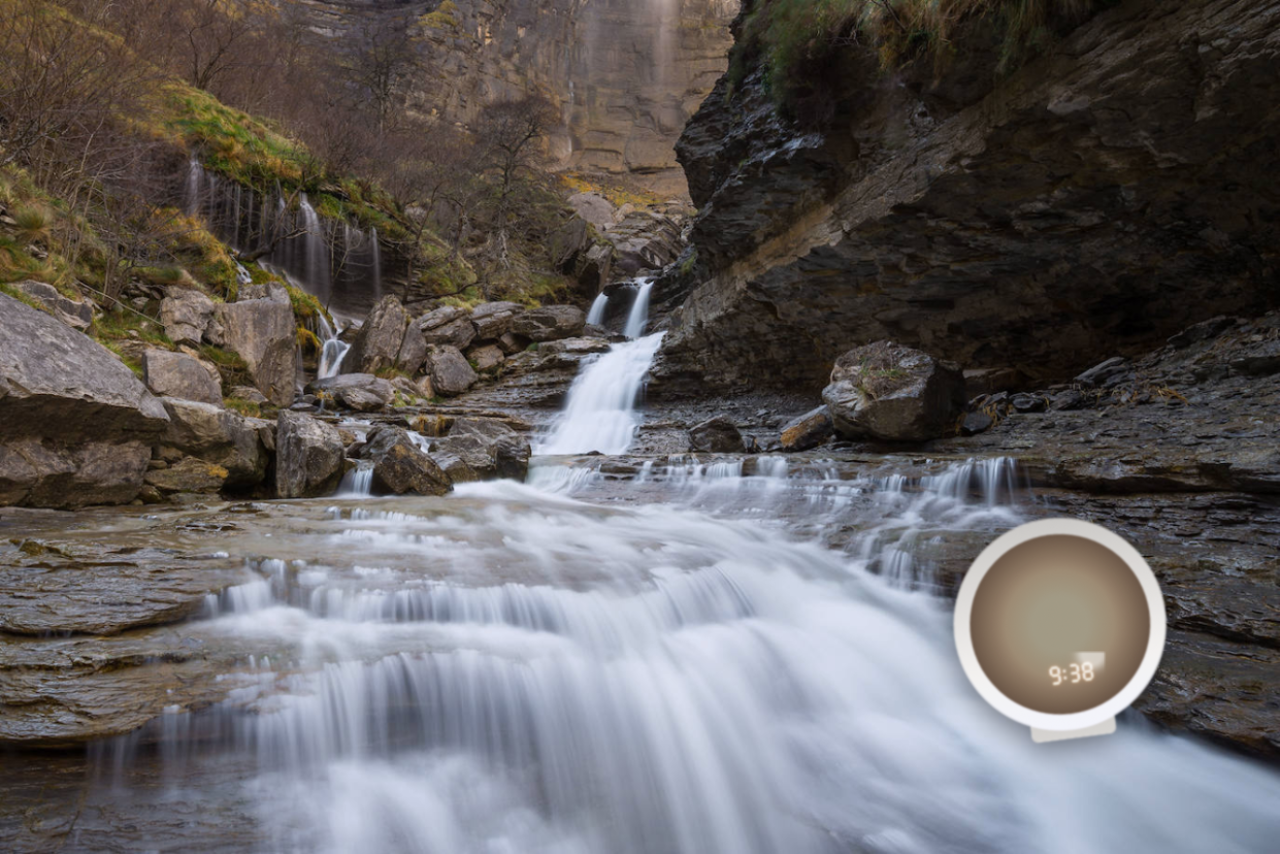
9:38
